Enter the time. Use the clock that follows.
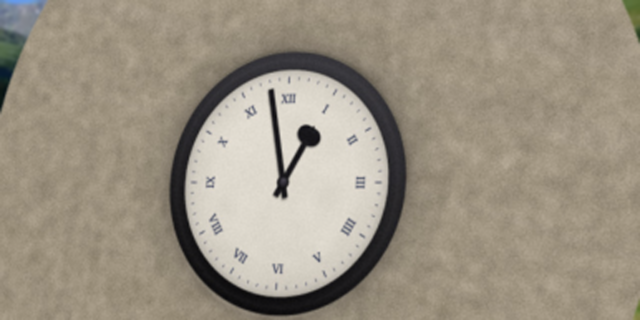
12:58
